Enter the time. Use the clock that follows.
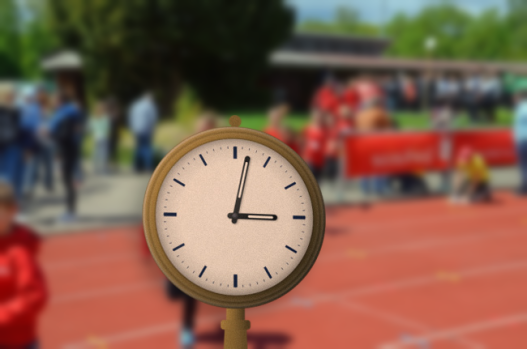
3:02
